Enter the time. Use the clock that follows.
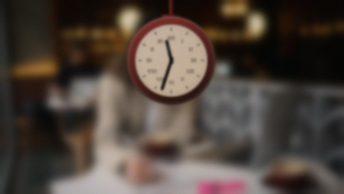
11:33
